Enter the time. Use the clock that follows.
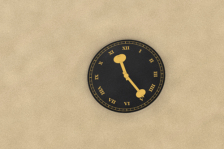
11:24
